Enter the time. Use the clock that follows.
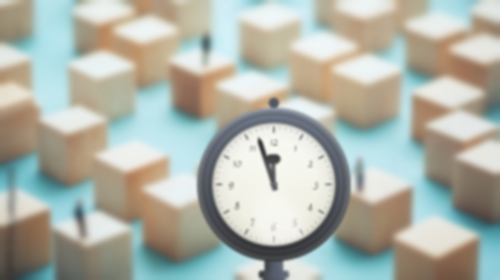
11:57
